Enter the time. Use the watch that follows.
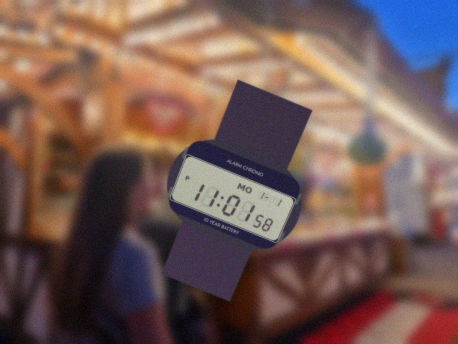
11:01:58
